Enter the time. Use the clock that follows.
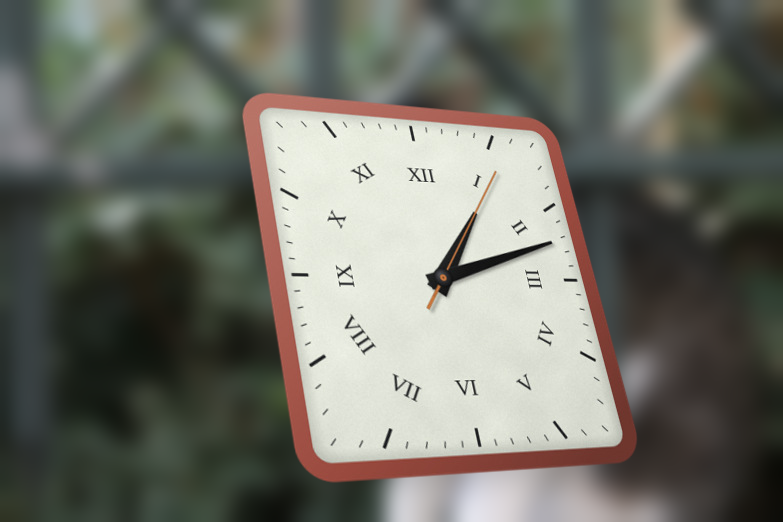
1:12:06
